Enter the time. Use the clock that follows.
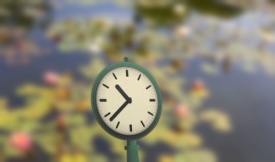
10:38
